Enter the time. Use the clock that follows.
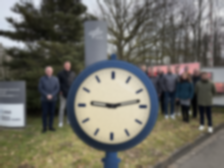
9:13
